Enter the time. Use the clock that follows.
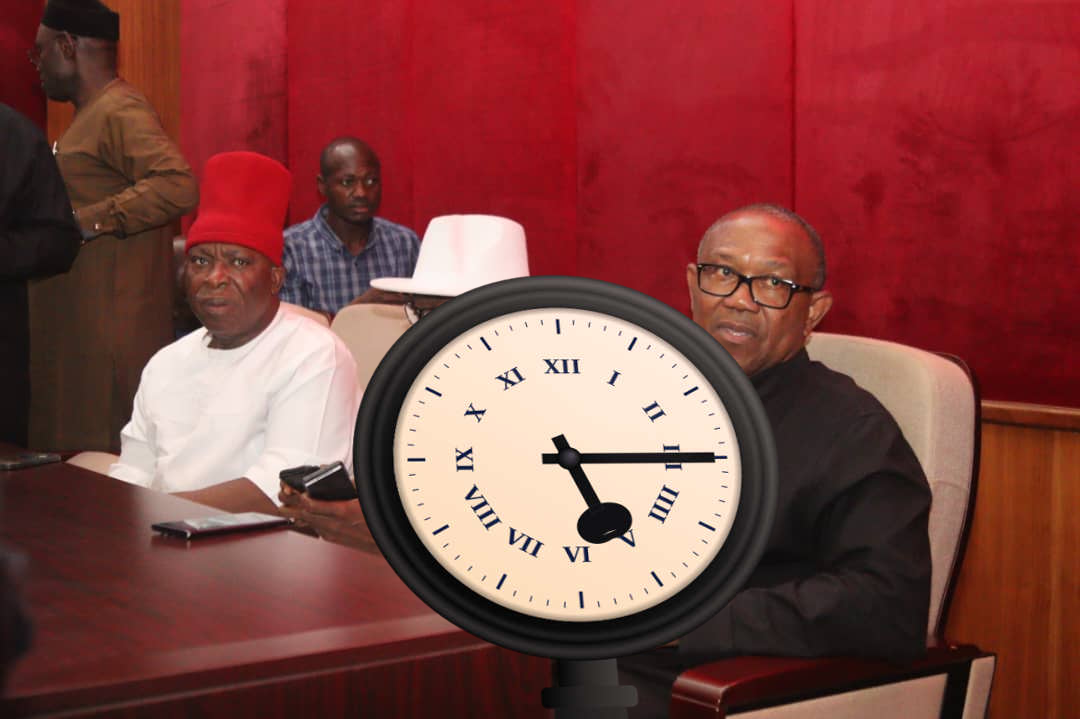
5:15
